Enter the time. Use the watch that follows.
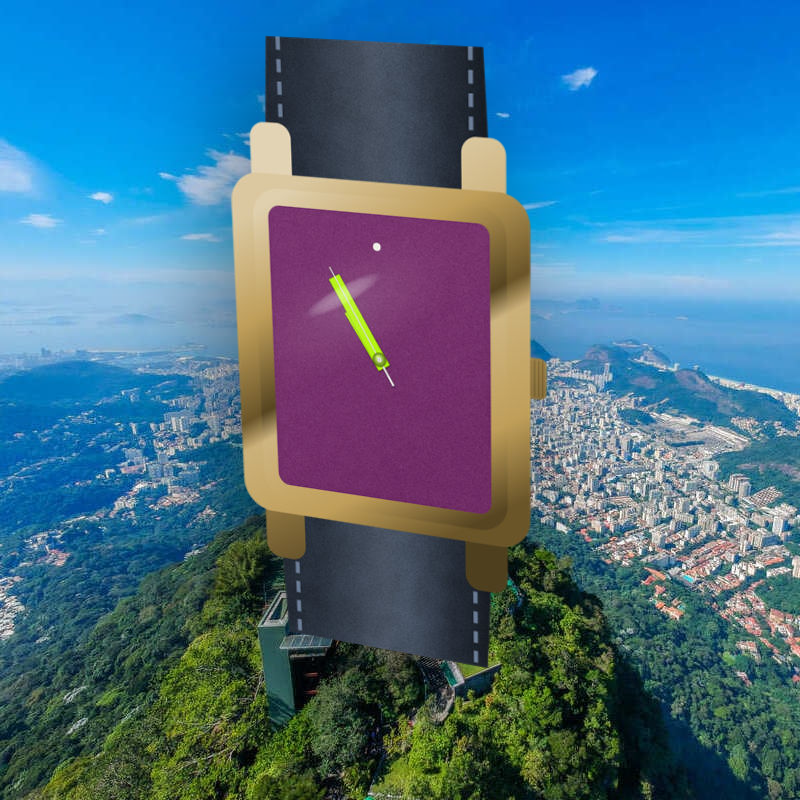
10:54:55
